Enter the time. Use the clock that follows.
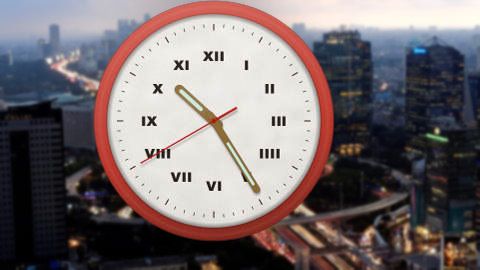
10:24:40
